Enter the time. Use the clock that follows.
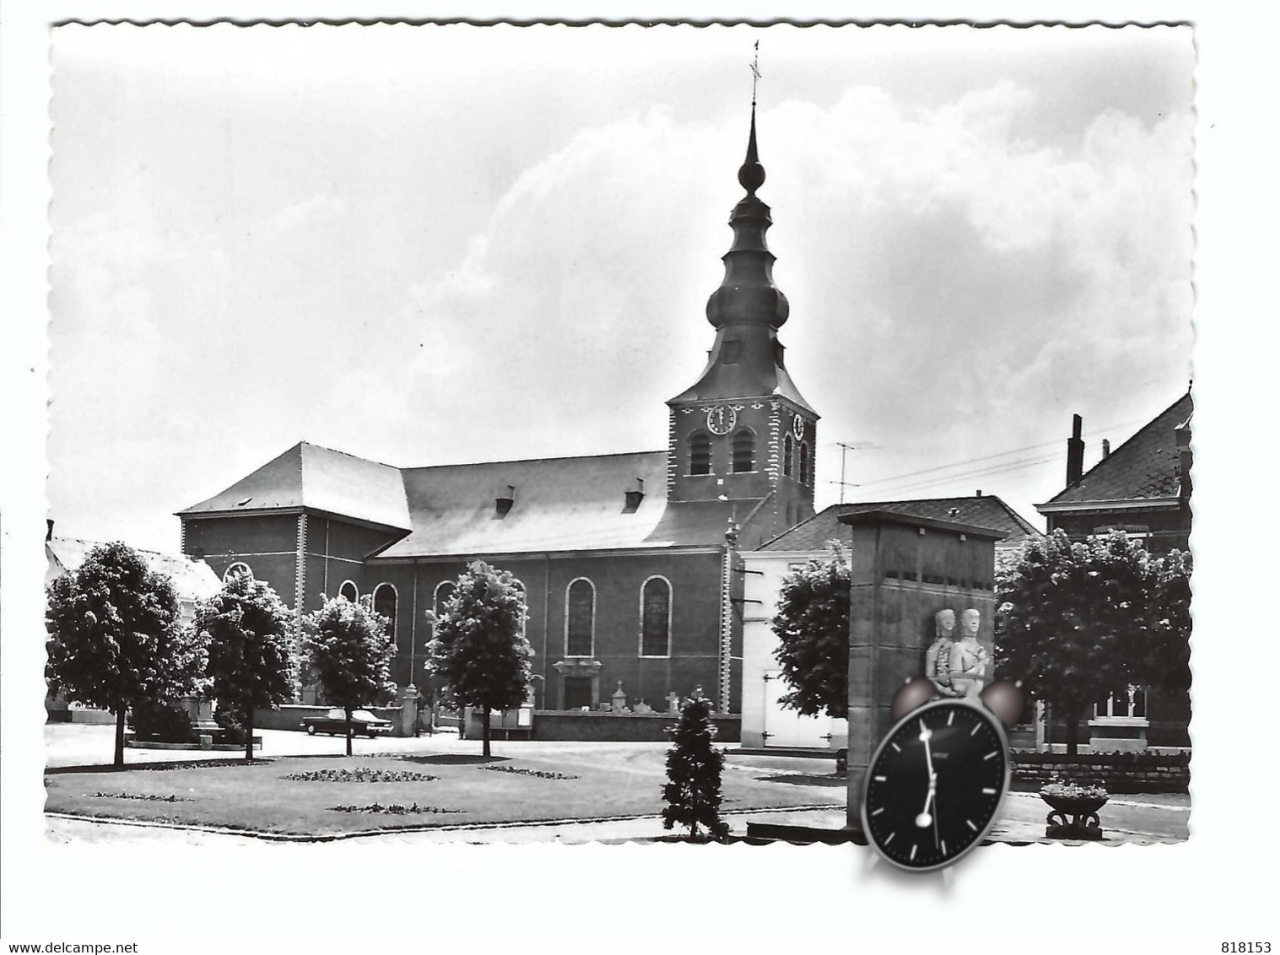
5:55:26
